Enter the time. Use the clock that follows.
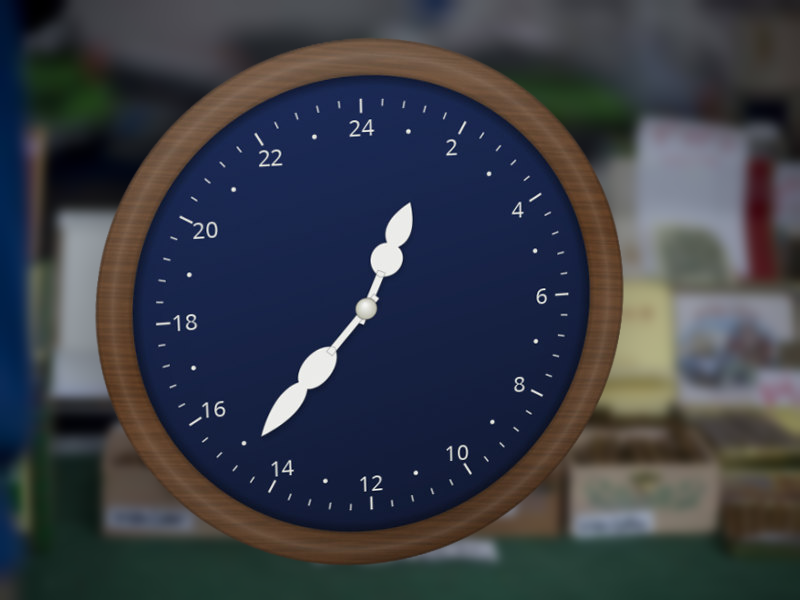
1:37
